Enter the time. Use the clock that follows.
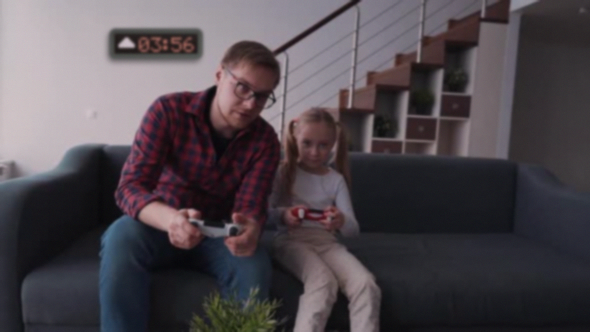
3:56
